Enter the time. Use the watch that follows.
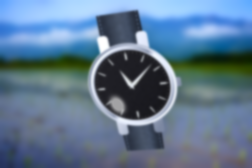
11:08
